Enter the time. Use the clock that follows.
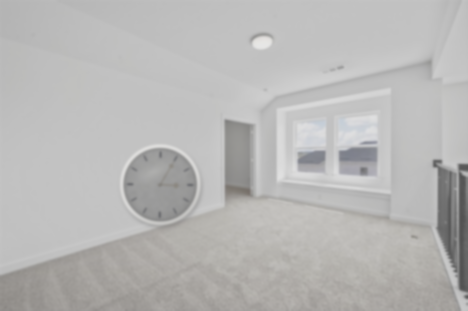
3:05
